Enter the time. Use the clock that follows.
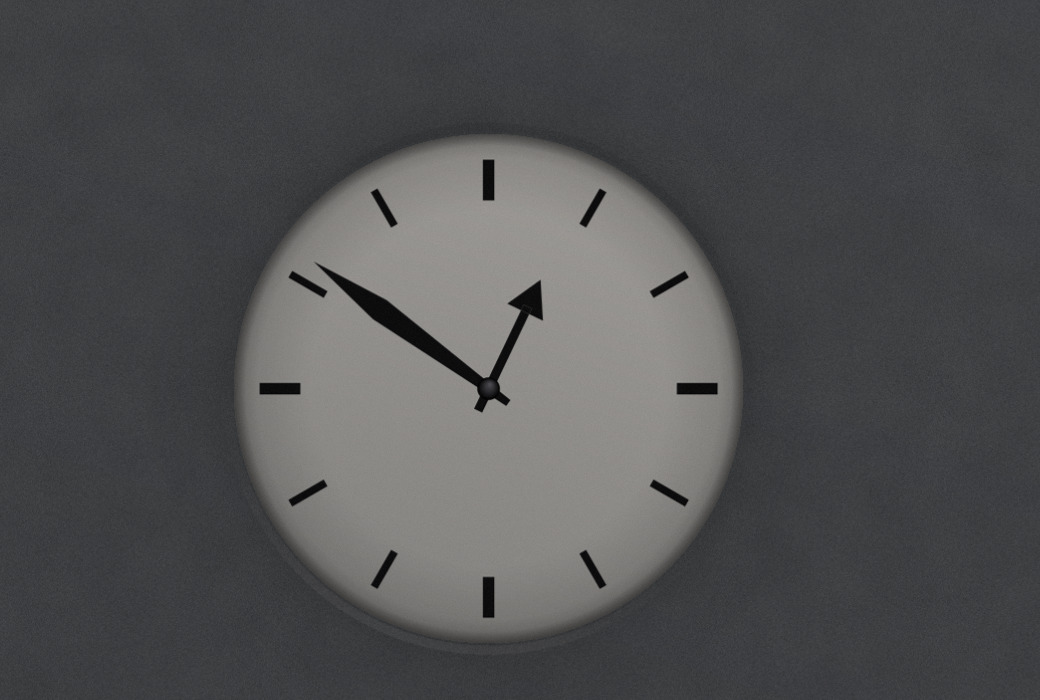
12:51
